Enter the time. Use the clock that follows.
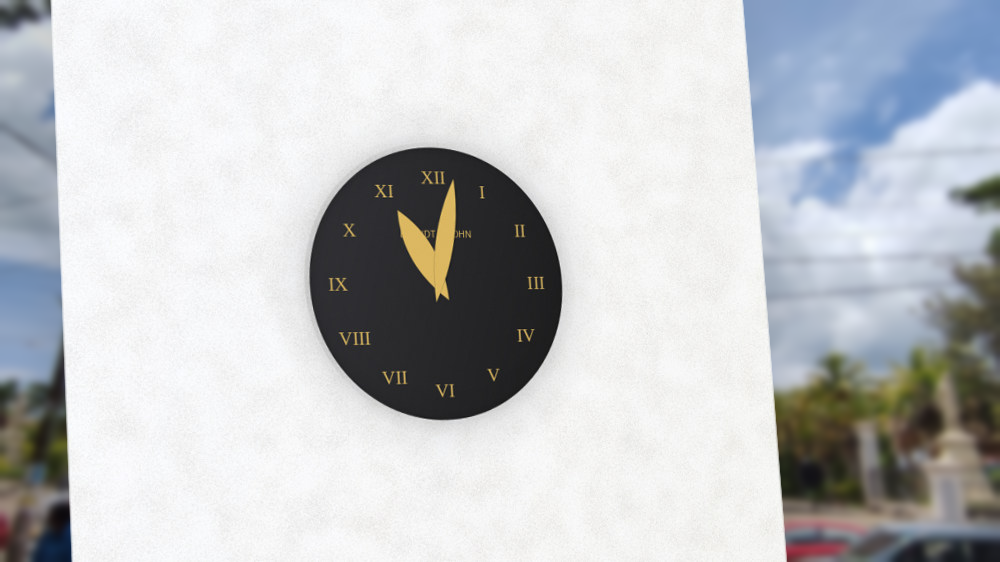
11:02
